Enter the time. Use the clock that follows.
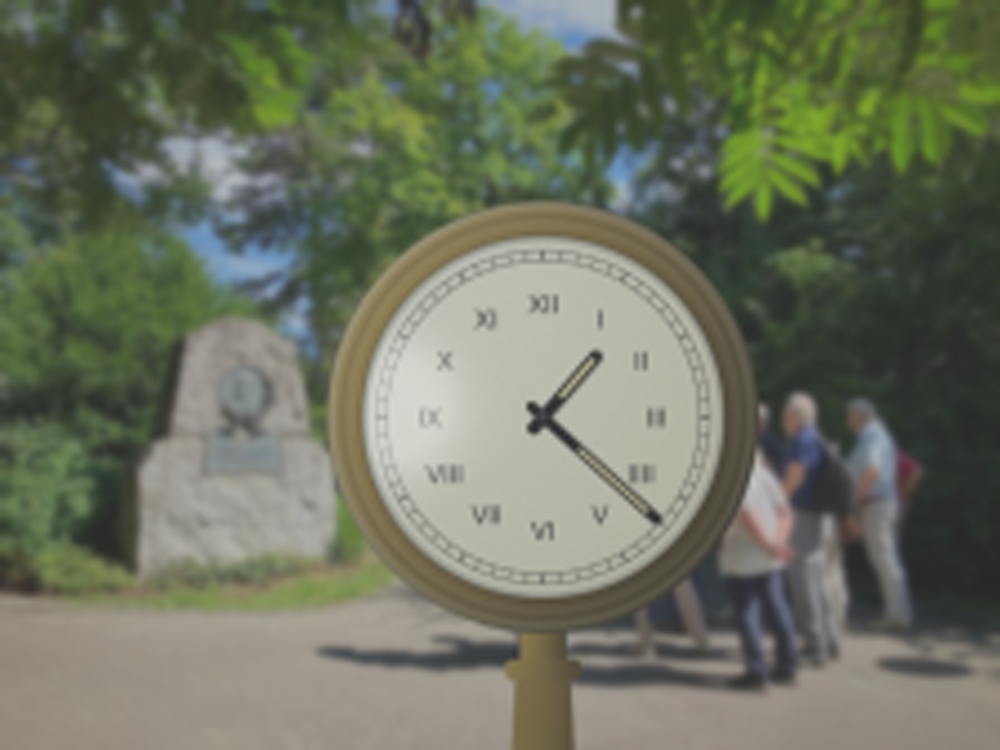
1:22
